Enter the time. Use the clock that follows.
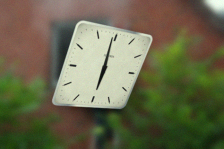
5:59
